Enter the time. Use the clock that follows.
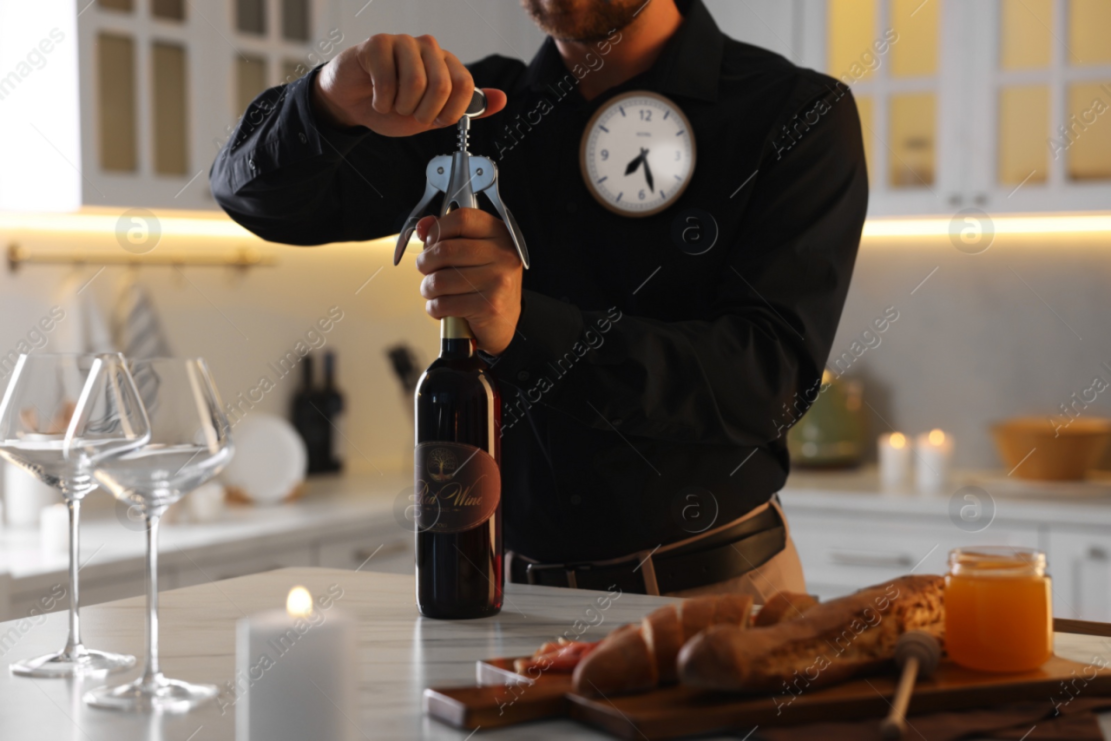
7:27
